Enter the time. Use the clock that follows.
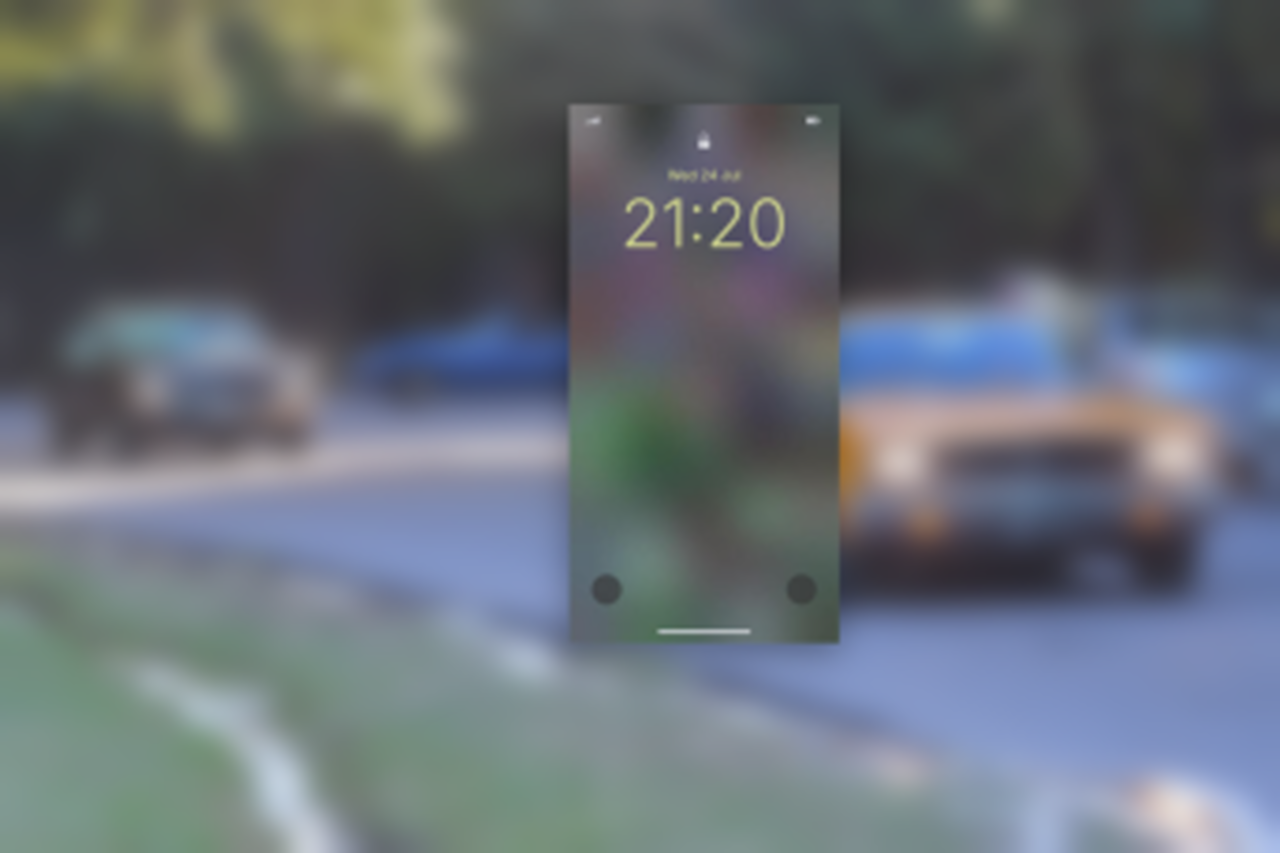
21:20
